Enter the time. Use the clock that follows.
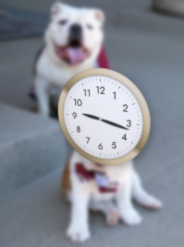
9:17
